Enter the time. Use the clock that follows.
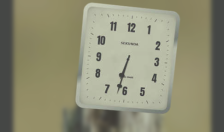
6:32
